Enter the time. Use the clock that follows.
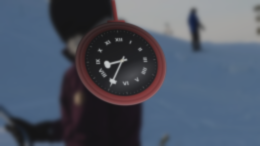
8:35
